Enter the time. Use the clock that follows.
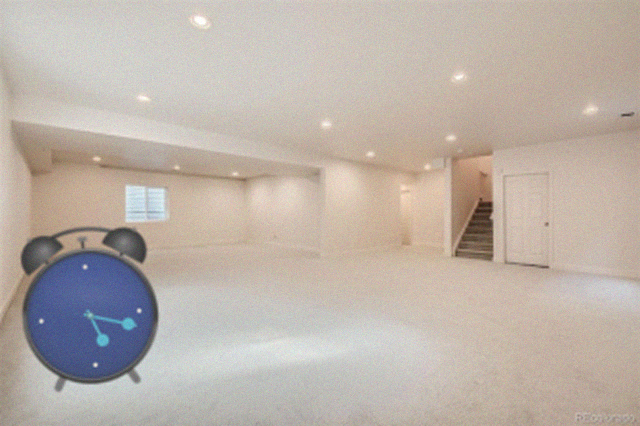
5:18
